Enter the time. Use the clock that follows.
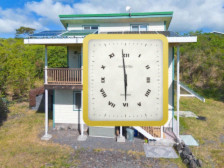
5:59
